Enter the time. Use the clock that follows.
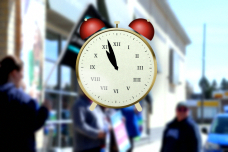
10:57
